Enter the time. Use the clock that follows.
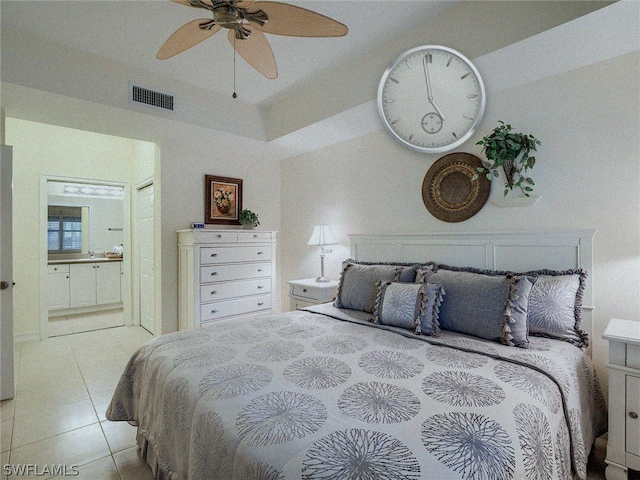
4:59
